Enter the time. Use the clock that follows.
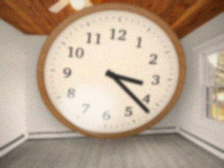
3:22
